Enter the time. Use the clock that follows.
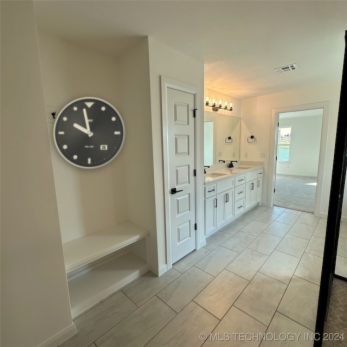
9:58
